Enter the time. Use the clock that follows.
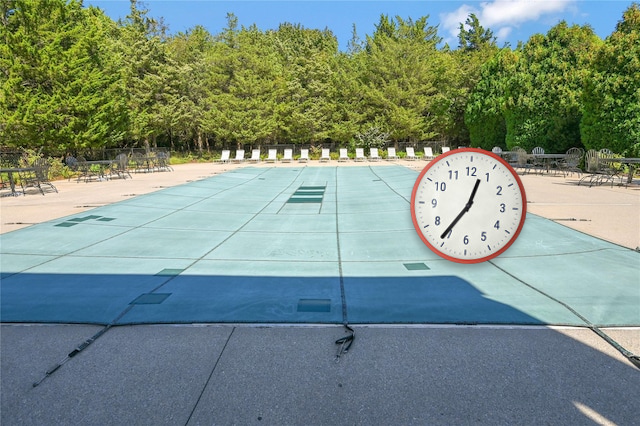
12:36
